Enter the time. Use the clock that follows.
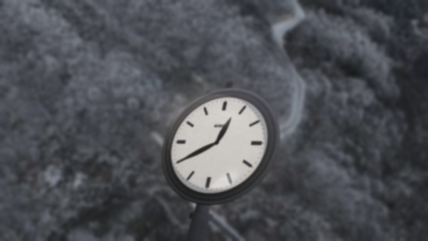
12:40
